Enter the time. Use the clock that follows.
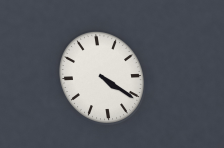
4:21
